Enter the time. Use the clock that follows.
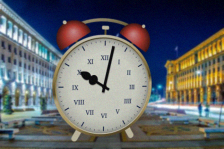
10:02
